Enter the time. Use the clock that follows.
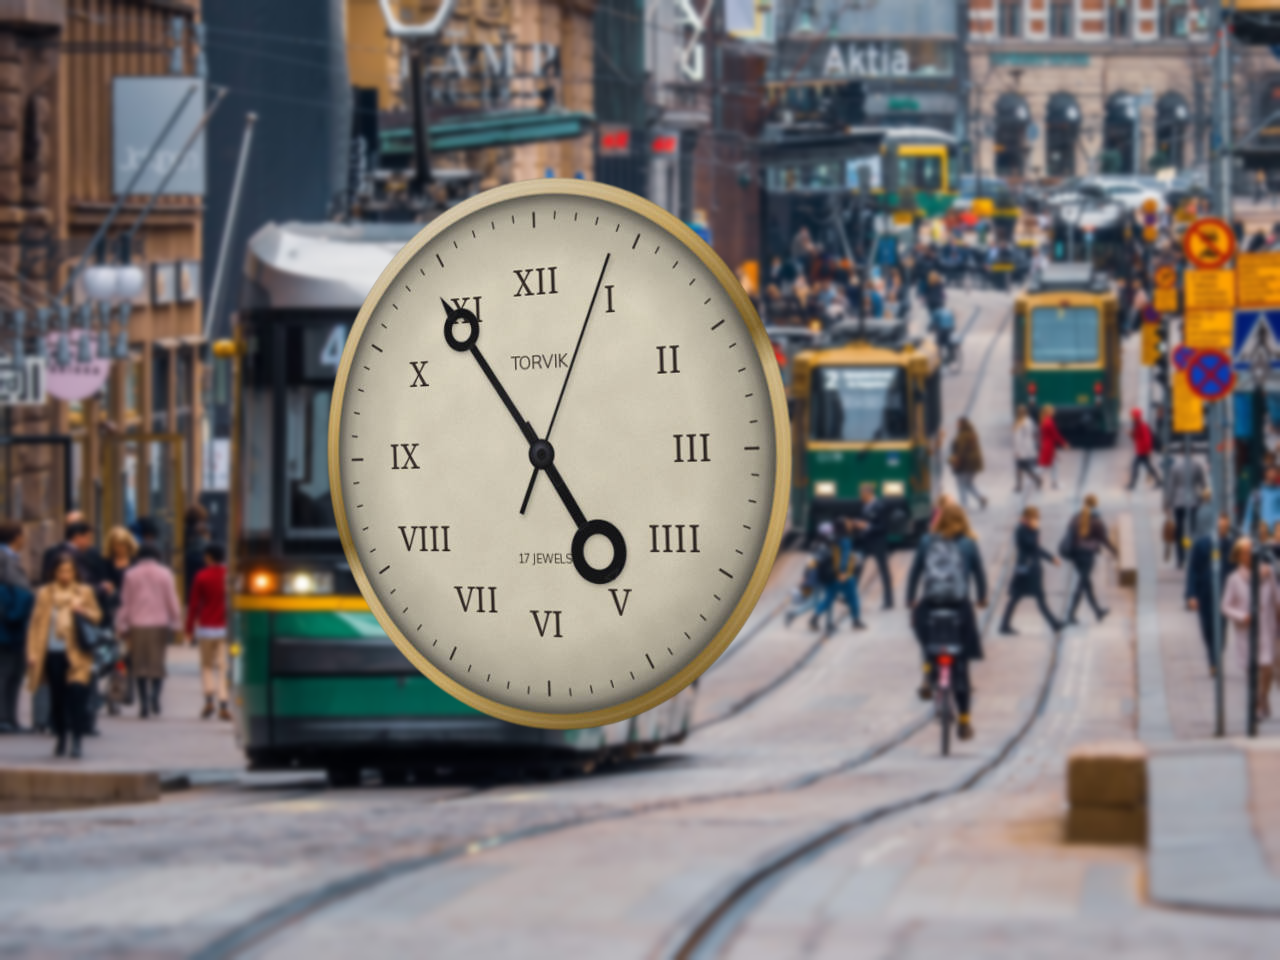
4:54:04
